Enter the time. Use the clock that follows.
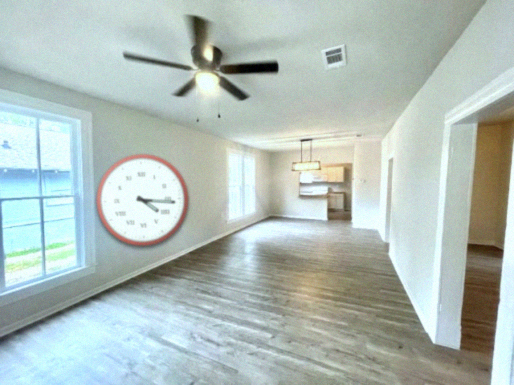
4:16
